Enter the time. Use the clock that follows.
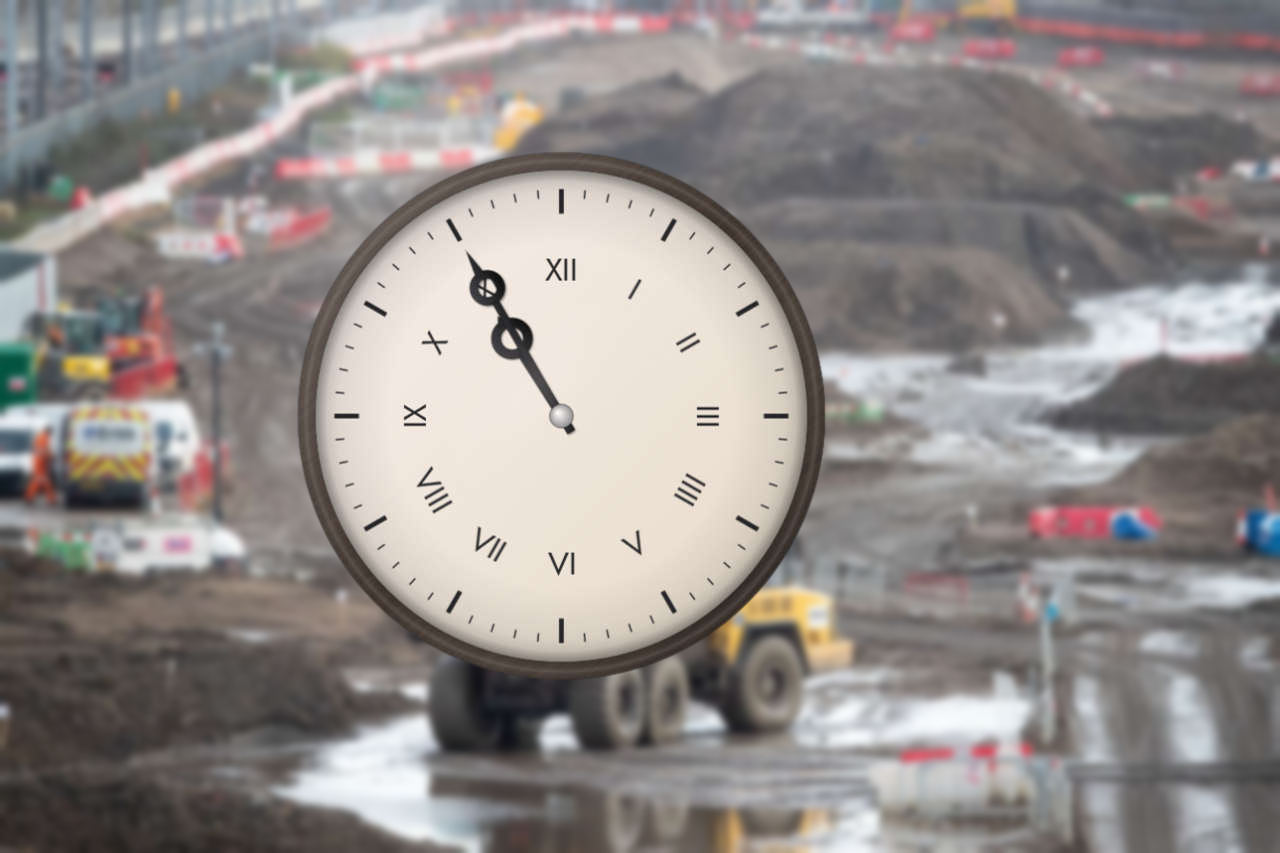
10:55
